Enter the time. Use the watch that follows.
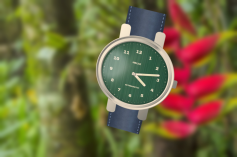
4:13
